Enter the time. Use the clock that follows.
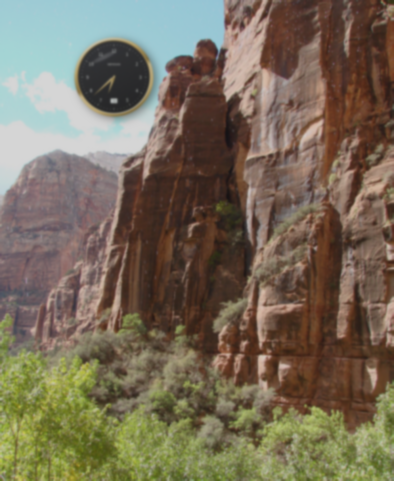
6:38
